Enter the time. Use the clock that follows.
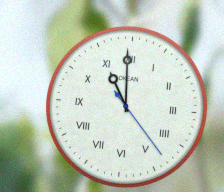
10:59:23
